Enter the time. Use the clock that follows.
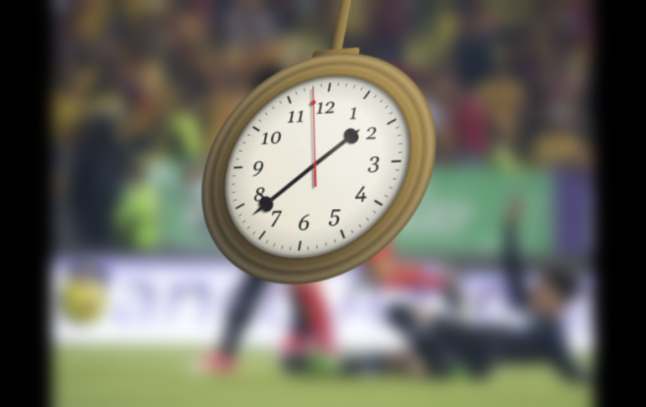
1:37:58
